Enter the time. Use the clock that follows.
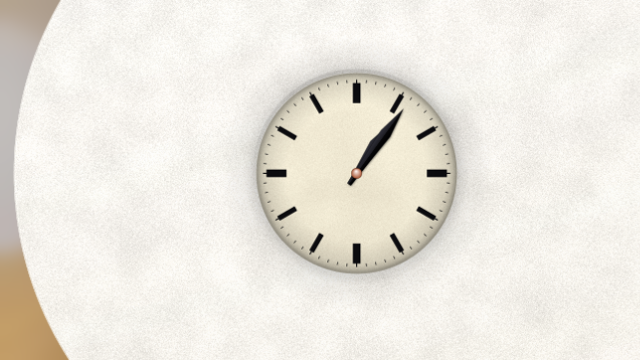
1:06
